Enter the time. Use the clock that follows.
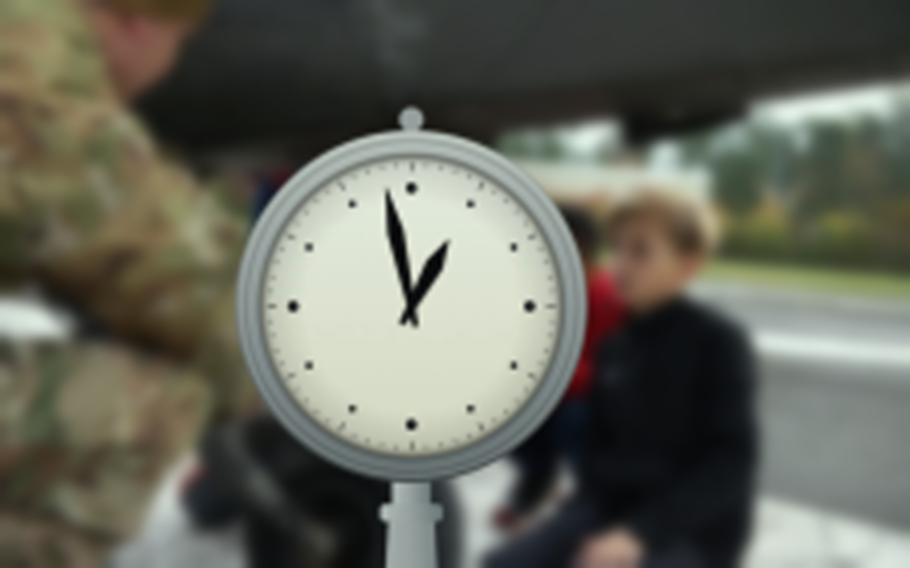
12:58
